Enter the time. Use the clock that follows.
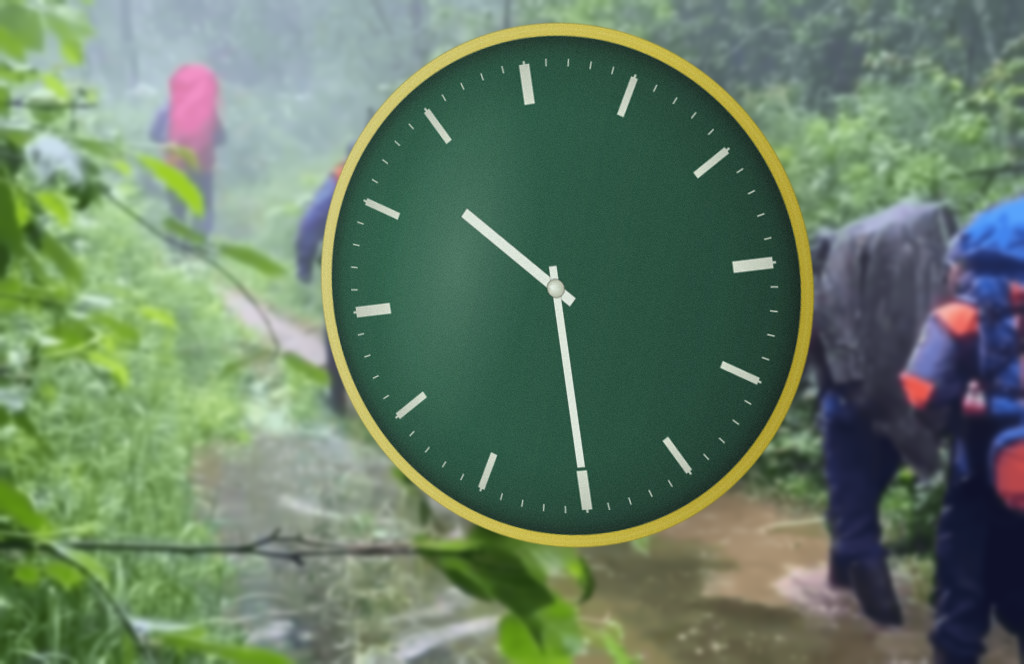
10:30
